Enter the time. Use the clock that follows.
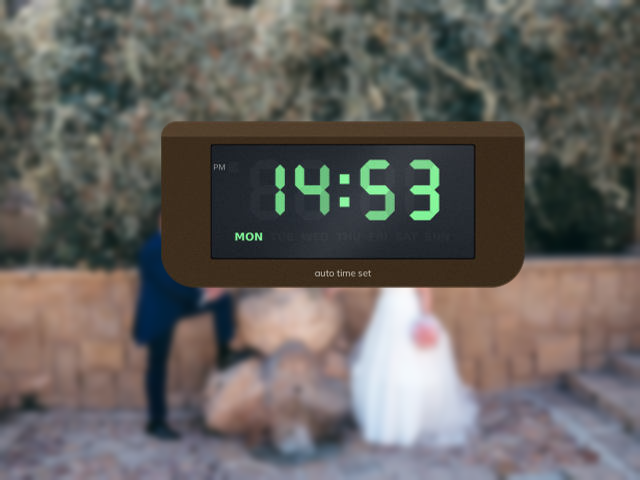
14:53
